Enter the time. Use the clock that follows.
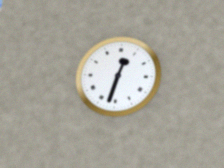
12:32
